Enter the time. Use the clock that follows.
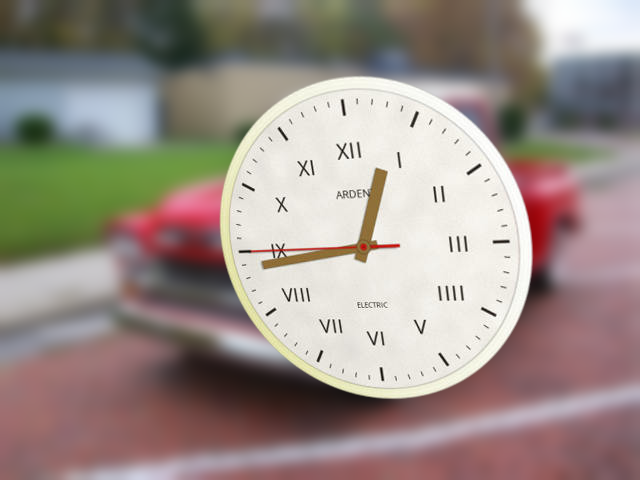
12:43:45
